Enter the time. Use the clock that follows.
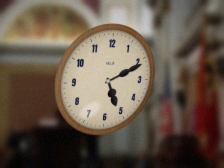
5:11
